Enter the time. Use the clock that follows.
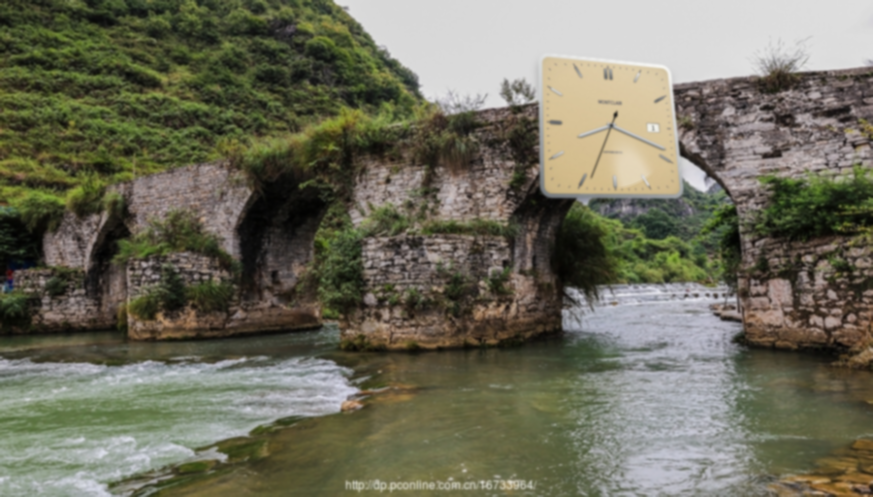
8:18:34
